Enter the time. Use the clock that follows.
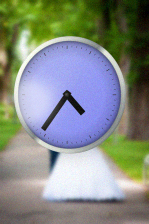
4:36
